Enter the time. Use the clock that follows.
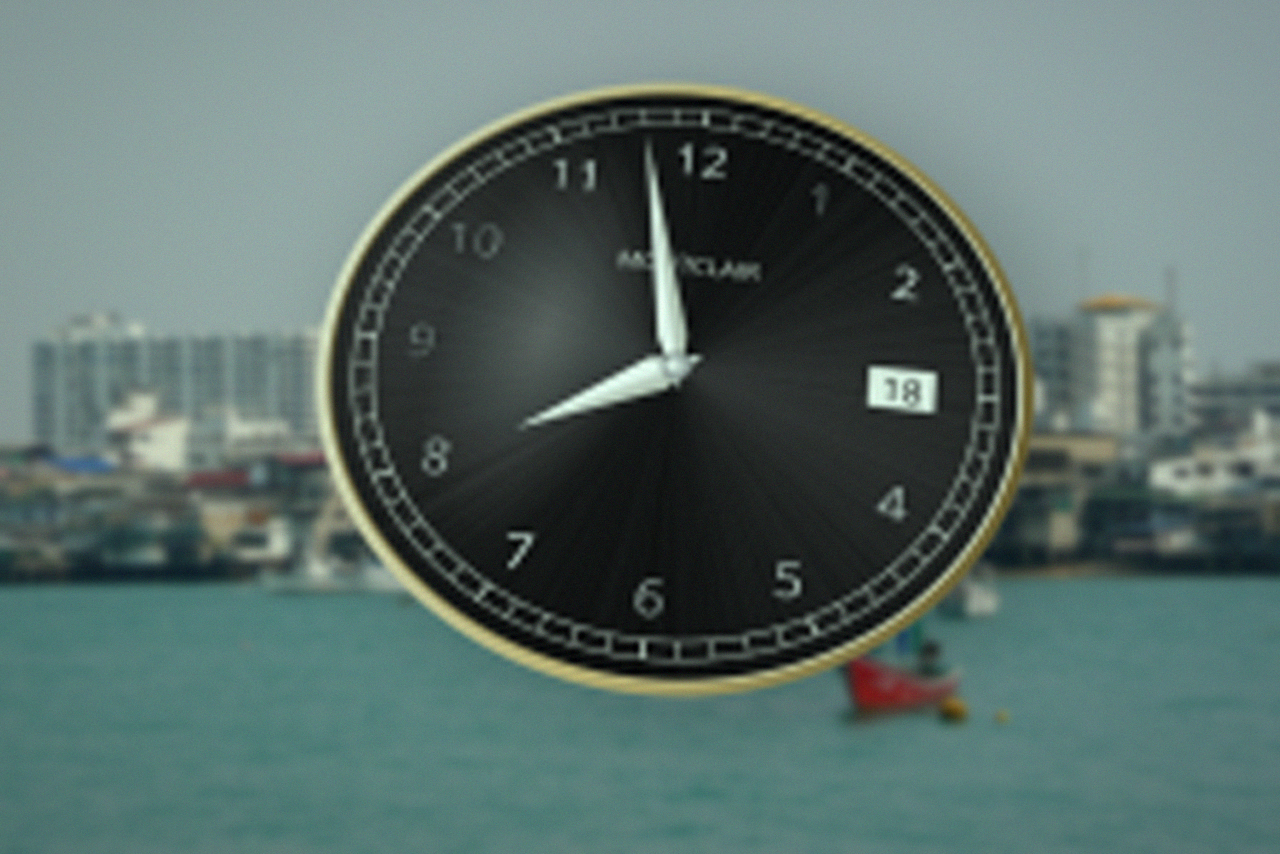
7:58
